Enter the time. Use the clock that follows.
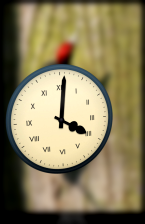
4:01
